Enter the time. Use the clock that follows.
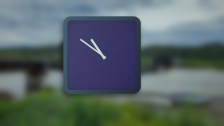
10:51
